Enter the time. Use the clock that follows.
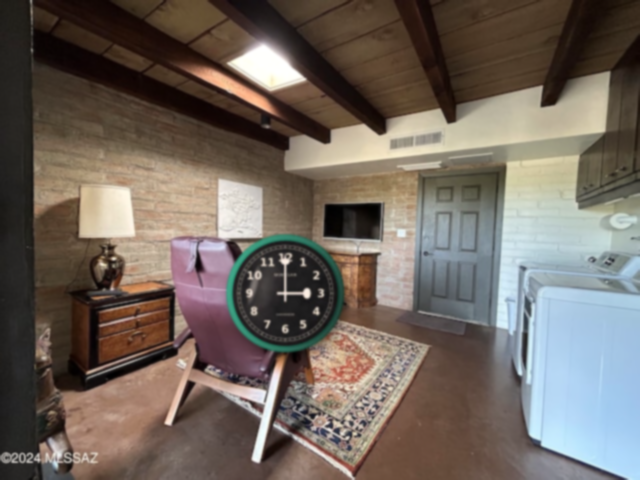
3:00
